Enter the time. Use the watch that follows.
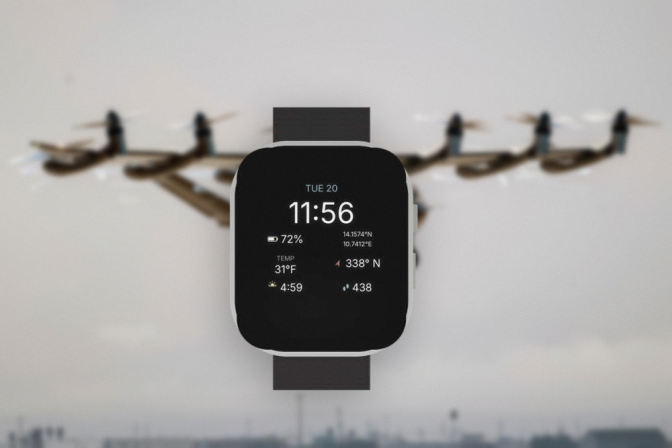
11:56
